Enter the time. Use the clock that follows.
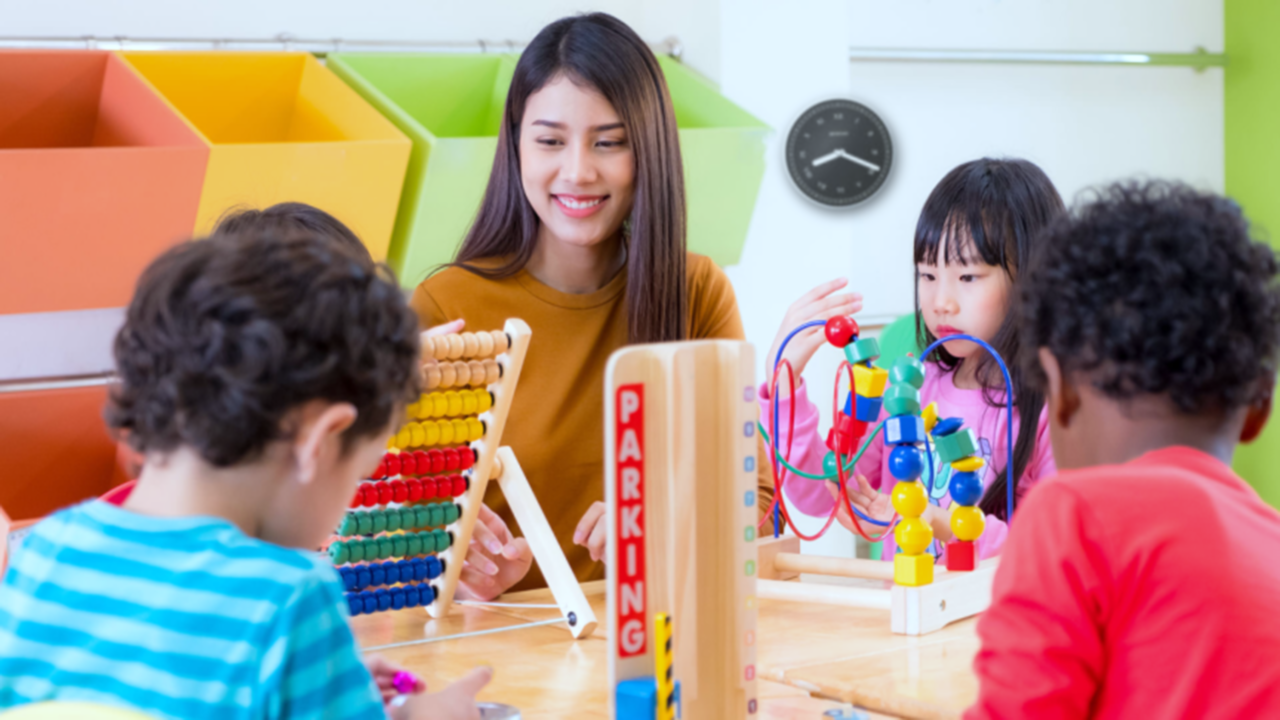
8:19
